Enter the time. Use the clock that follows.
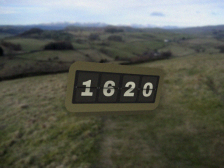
16:20
